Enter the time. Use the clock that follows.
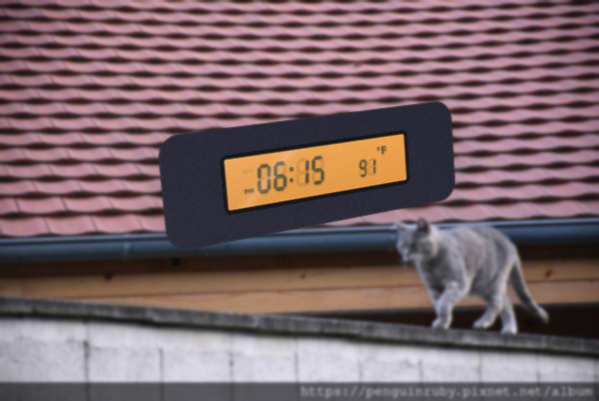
6:15
